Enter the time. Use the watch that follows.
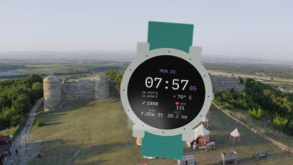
7:57
